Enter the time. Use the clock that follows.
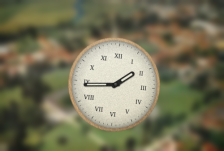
1:44
